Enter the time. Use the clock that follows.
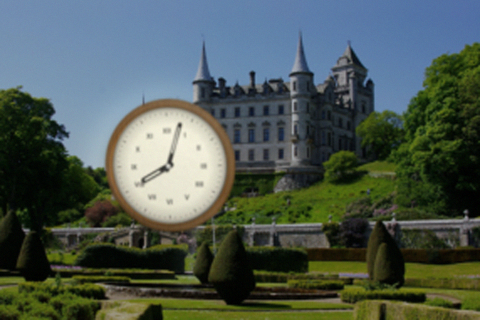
8:03
